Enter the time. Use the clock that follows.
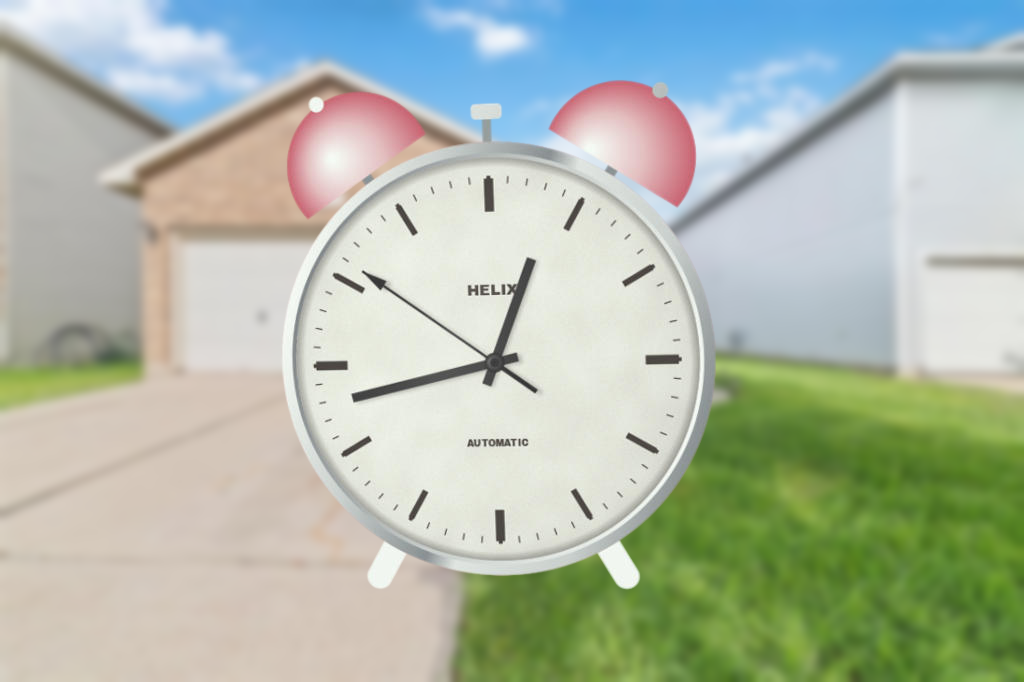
12:42:51
